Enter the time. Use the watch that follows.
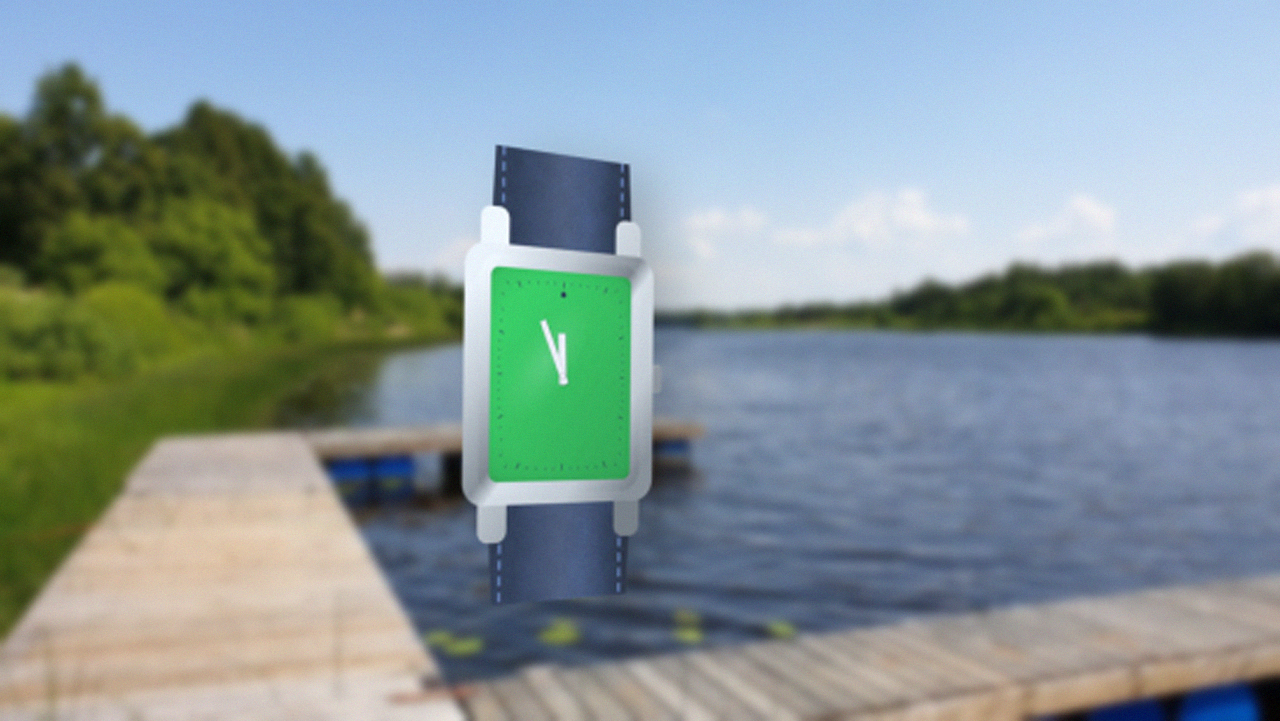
11:56
